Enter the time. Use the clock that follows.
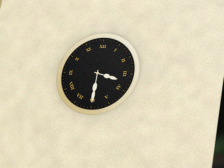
3:30
